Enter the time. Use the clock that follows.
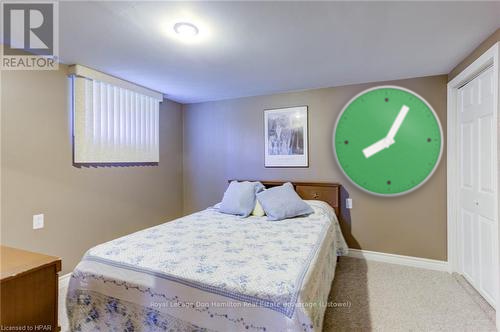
8:05
